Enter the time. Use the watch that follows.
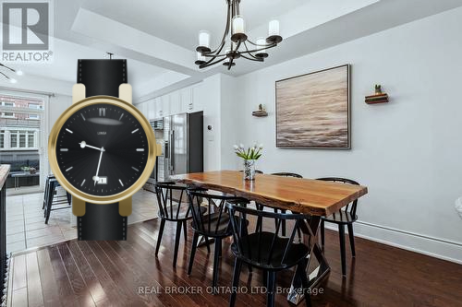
9:32
